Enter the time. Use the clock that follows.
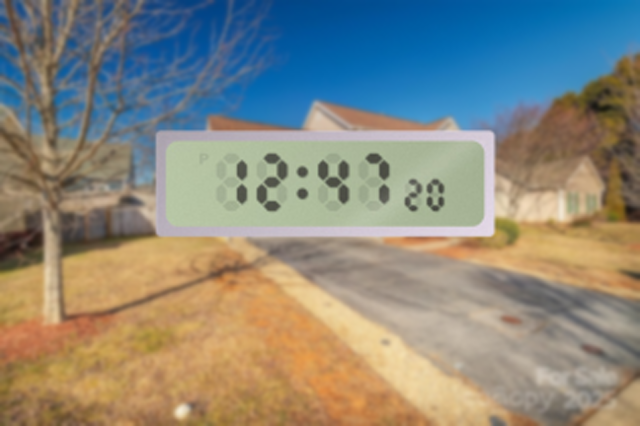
12:47:20
